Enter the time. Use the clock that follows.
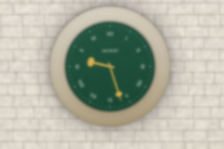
9:27
